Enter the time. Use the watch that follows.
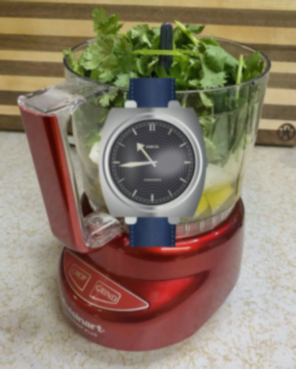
10:44
